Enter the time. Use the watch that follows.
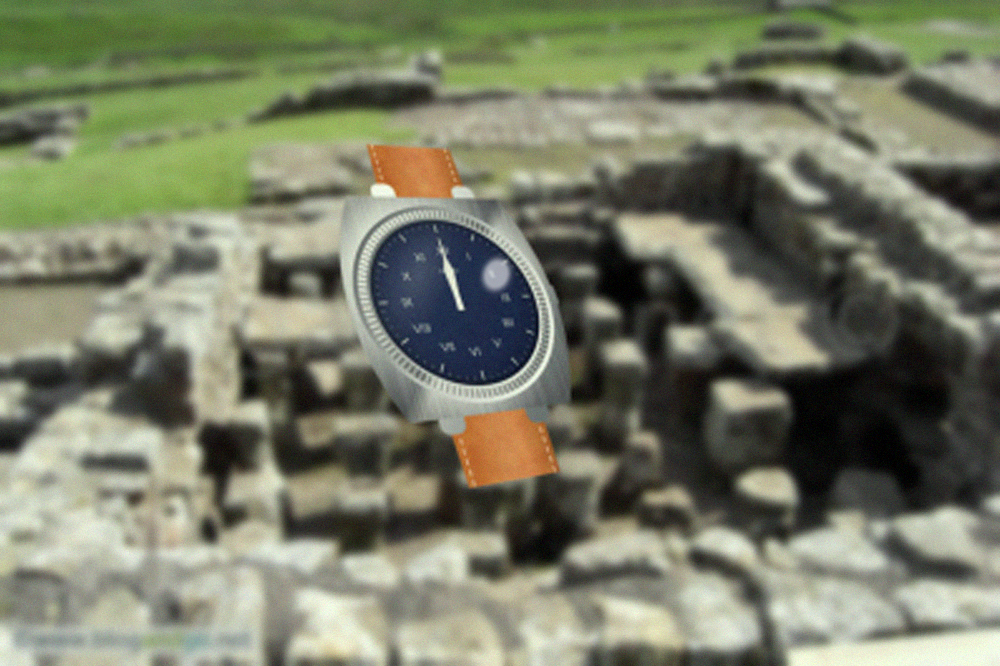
12:00
